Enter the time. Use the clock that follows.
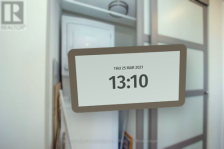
13:10
